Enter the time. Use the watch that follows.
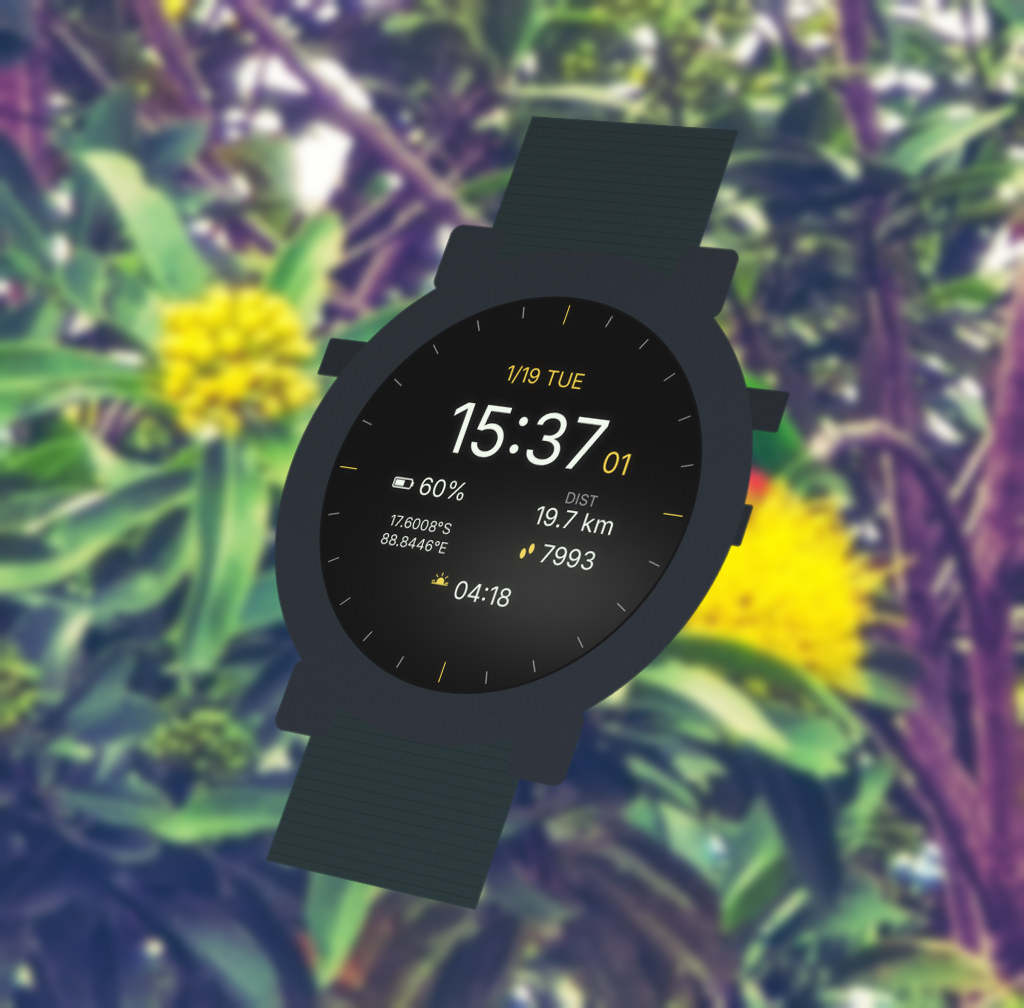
15:37:01
